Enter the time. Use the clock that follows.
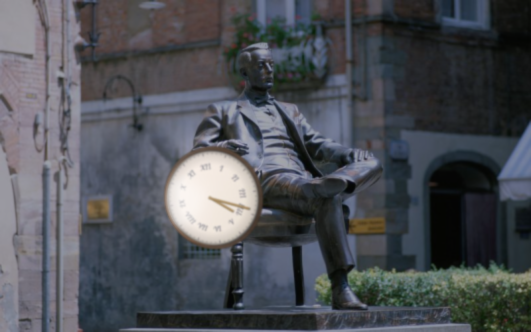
4:19
